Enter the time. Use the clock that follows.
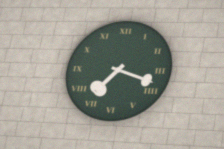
7:18
